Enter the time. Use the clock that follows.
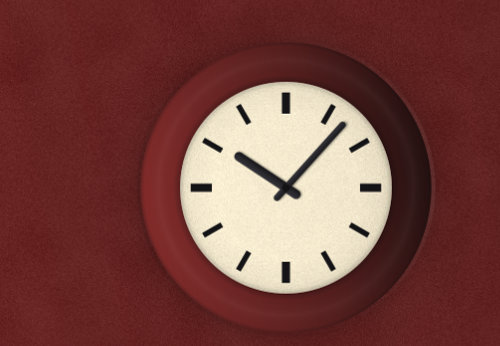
10:07
